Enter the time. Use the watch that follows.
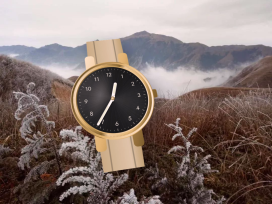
12:36
